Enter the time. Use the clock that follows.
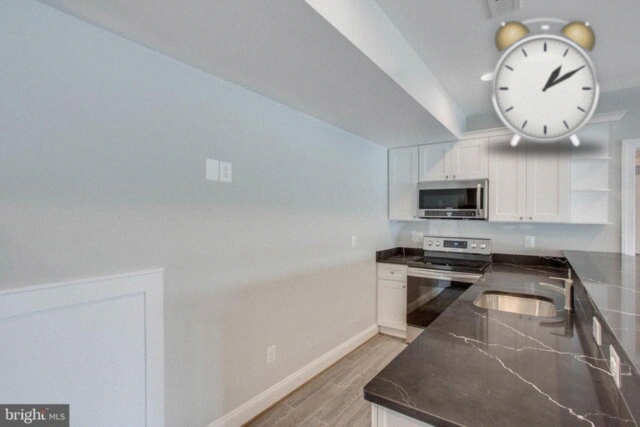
1:10
